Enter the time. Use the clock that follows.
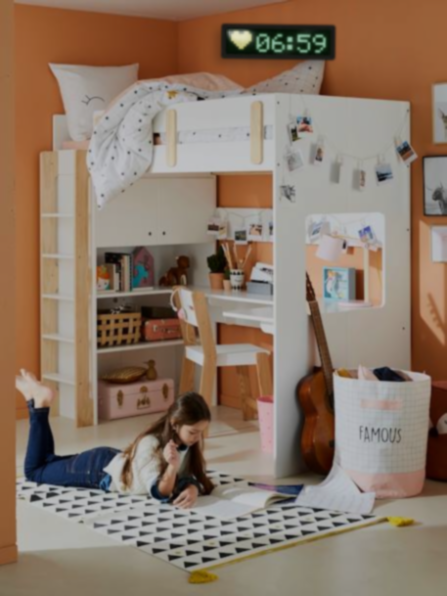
6:59
